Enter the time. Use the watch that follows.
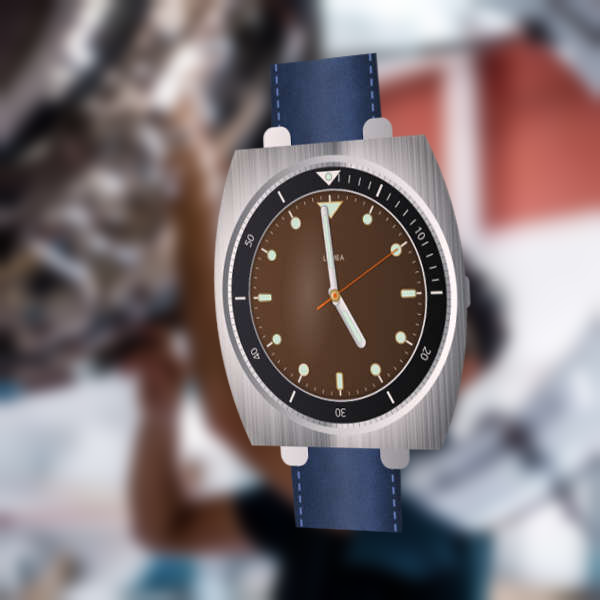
4:59:10
